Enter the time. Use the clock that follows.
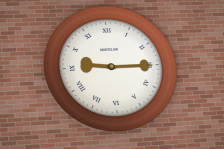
9:15
